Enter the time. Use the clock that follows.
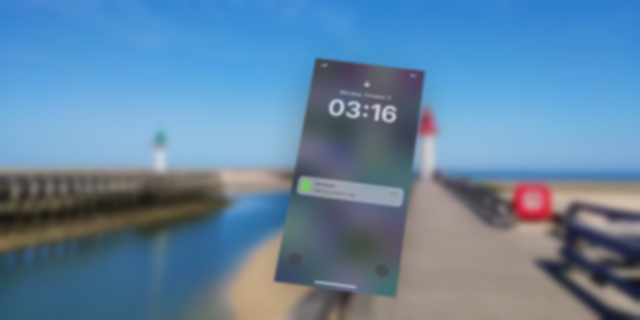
3:16
